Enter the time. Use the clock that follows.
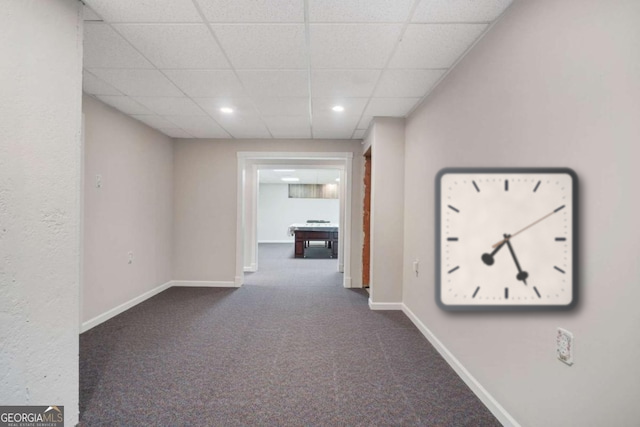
7:26:10
